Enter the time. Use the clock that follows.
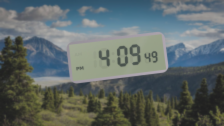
4:09:49
